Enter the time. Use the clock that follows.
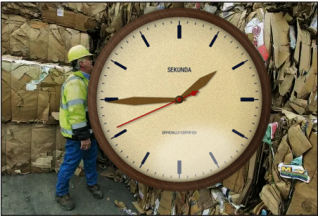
1:44:41
